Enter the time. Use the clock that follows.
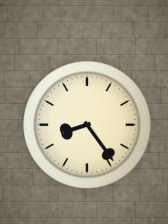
8:24
